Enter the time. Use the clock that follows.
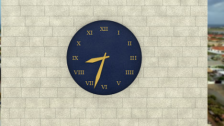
8:33
